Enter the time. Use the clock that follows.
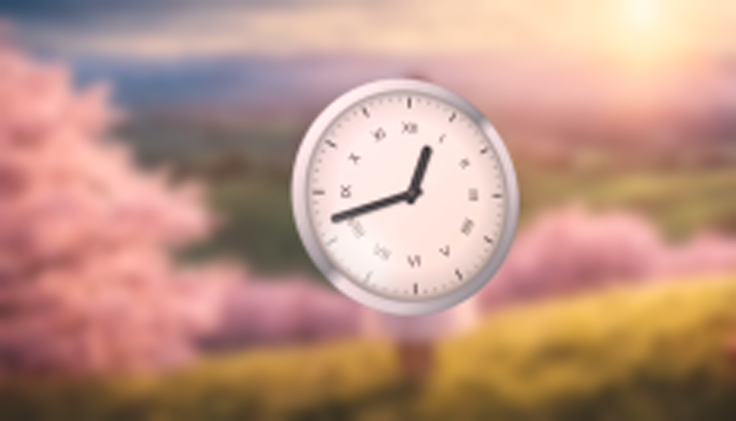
12:42
